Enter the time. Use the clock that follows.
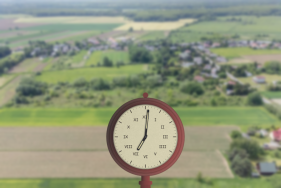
7:01
